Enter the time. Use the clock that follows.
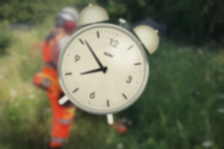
7:51
